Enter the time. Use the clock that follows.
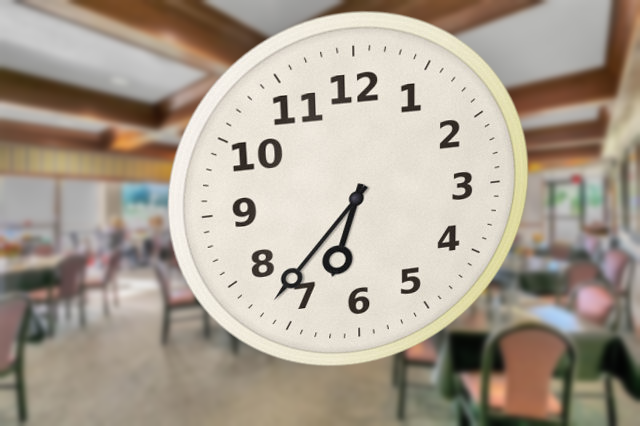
6:37
